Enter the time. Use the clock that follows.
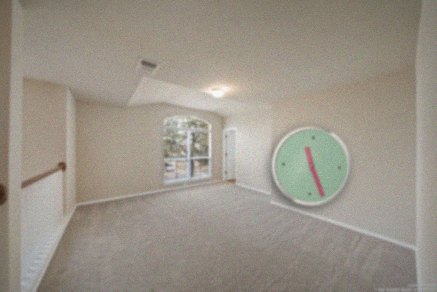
11:26
